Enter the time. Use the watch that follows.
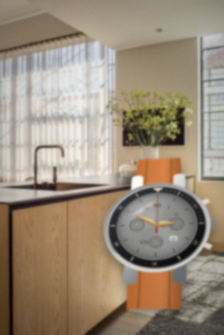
2:50
